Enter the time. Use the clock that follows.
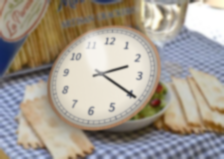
2:20
